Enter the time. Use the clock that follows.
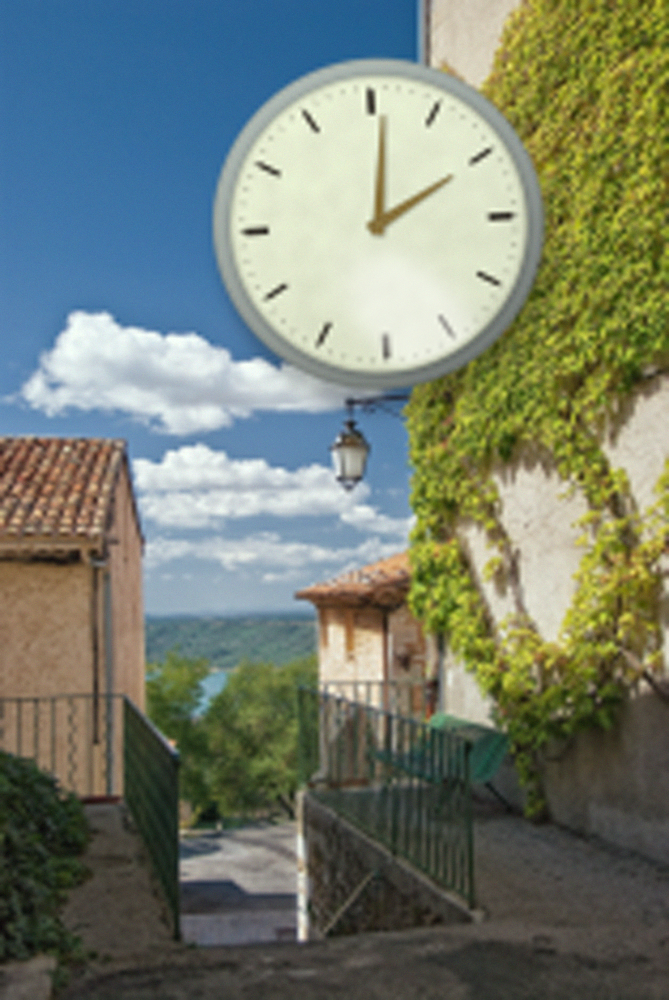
2:01
